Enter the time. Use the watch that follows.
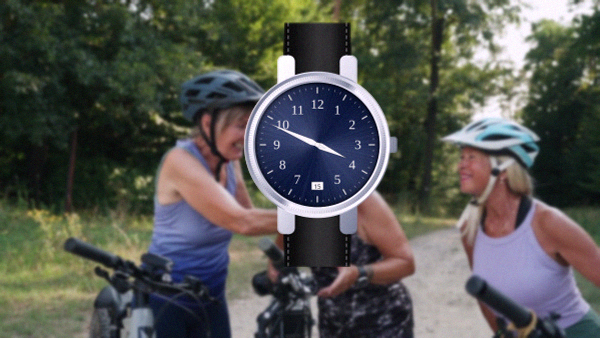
3:49
